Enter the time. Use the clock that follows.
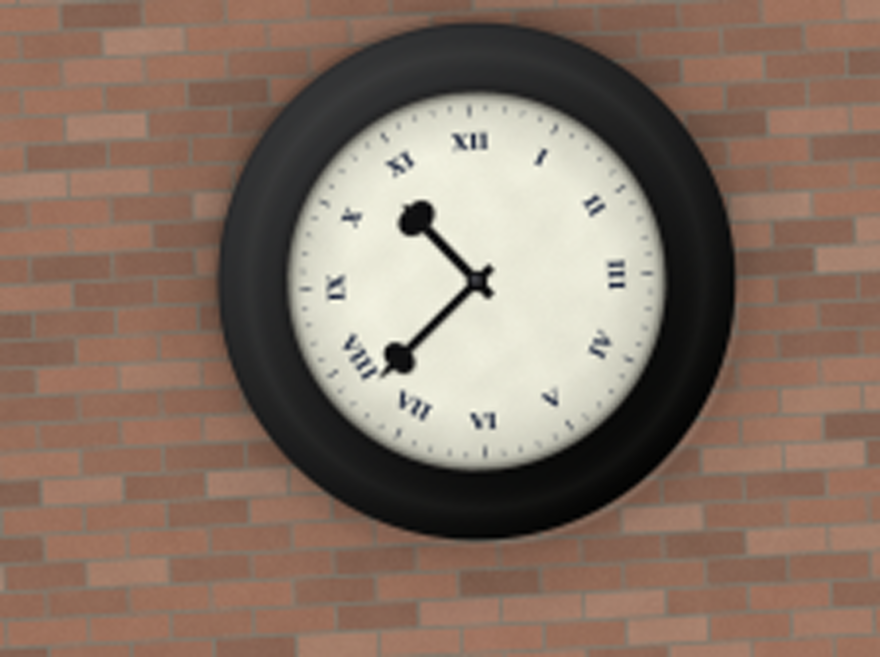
10:38
